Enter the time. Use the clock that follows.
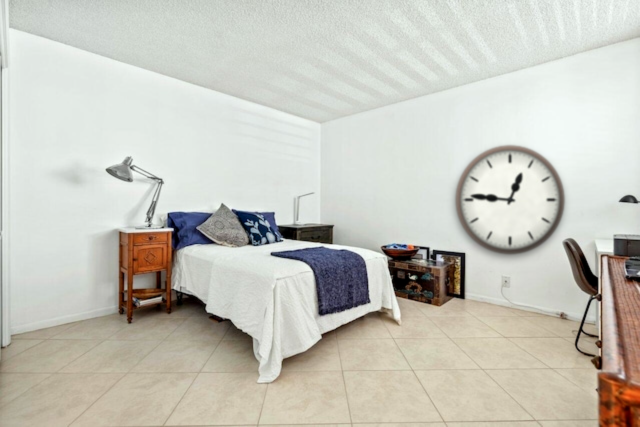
12:46
